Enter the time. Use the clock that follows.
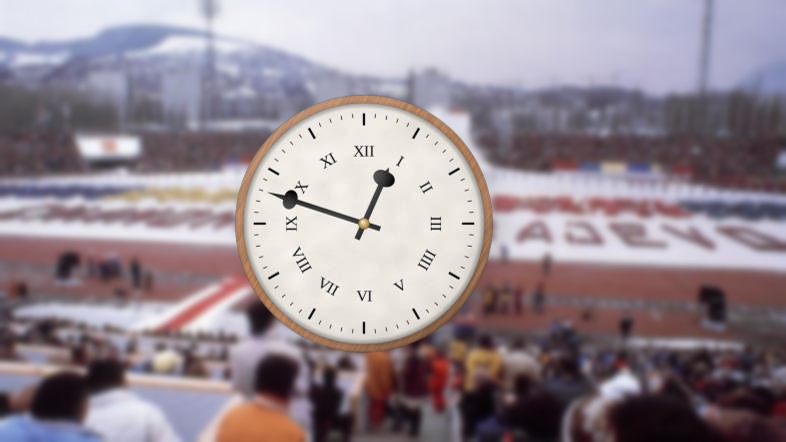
12:48
